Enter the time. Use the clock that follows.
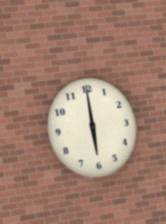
6:00
